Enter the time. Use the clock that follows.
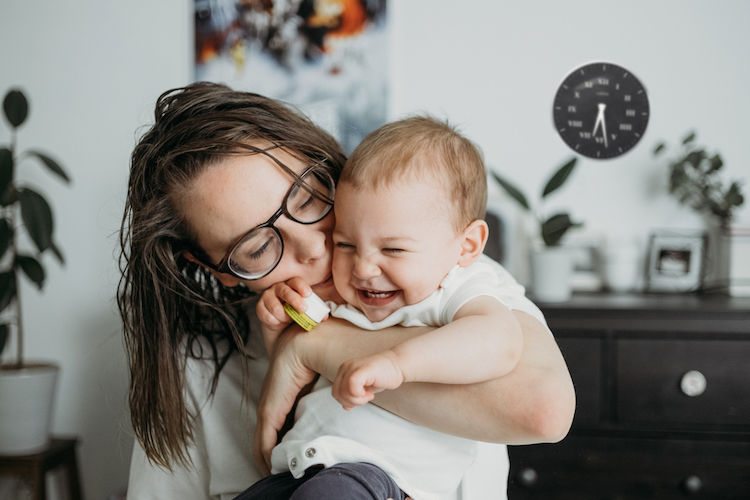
6:28
